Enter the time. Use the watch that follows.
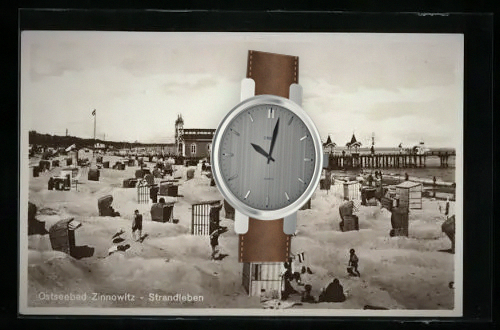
10:02
